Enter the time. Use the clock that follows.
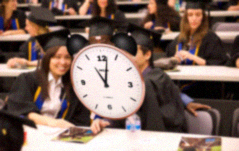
11:02
